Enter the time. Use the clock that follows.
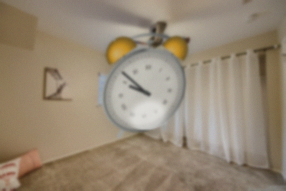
9:52
